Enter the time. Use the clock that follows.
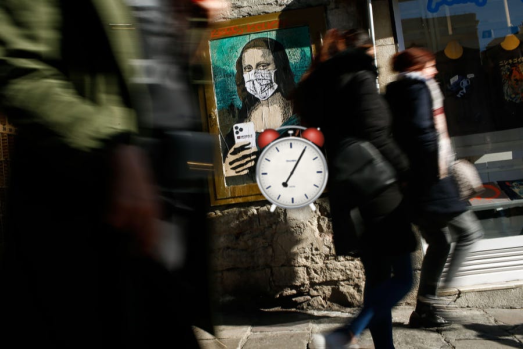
7:05
